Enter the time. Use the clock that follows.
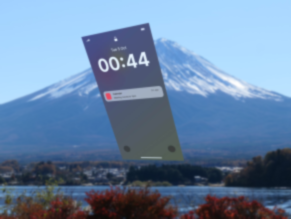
0:44
